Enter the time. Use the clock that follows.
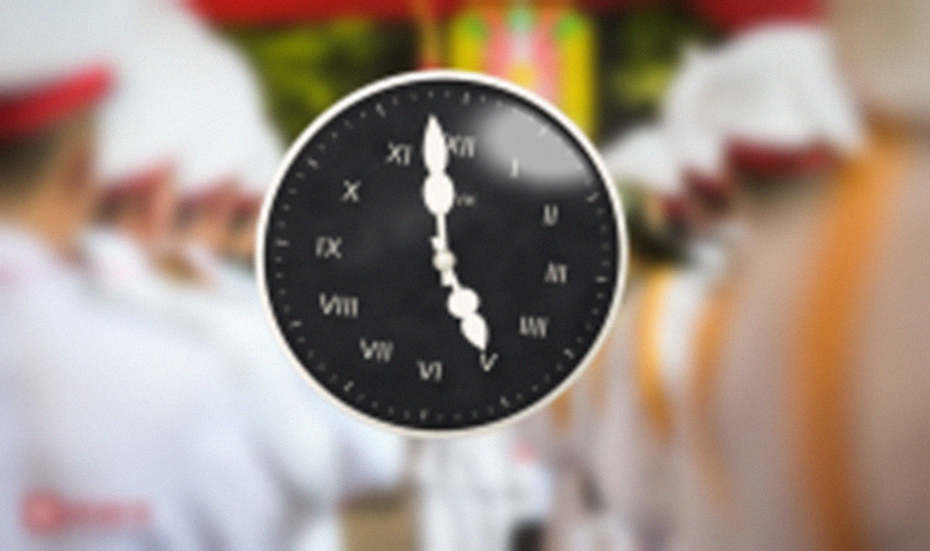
4:58
